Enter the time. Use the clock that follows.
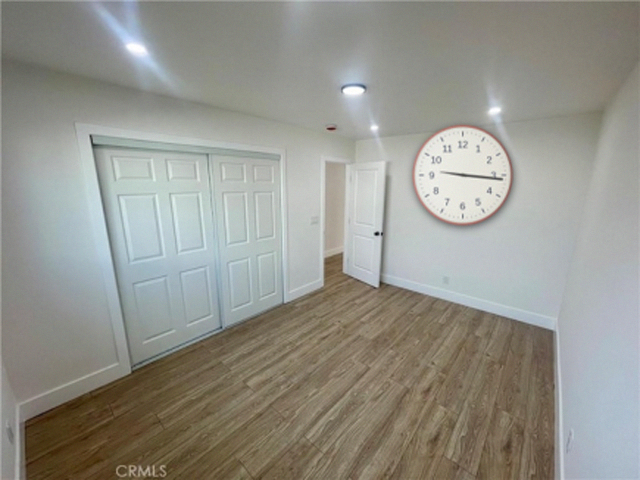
9:16
